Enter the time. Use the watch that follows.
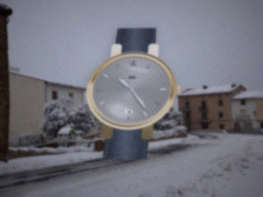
10:24
